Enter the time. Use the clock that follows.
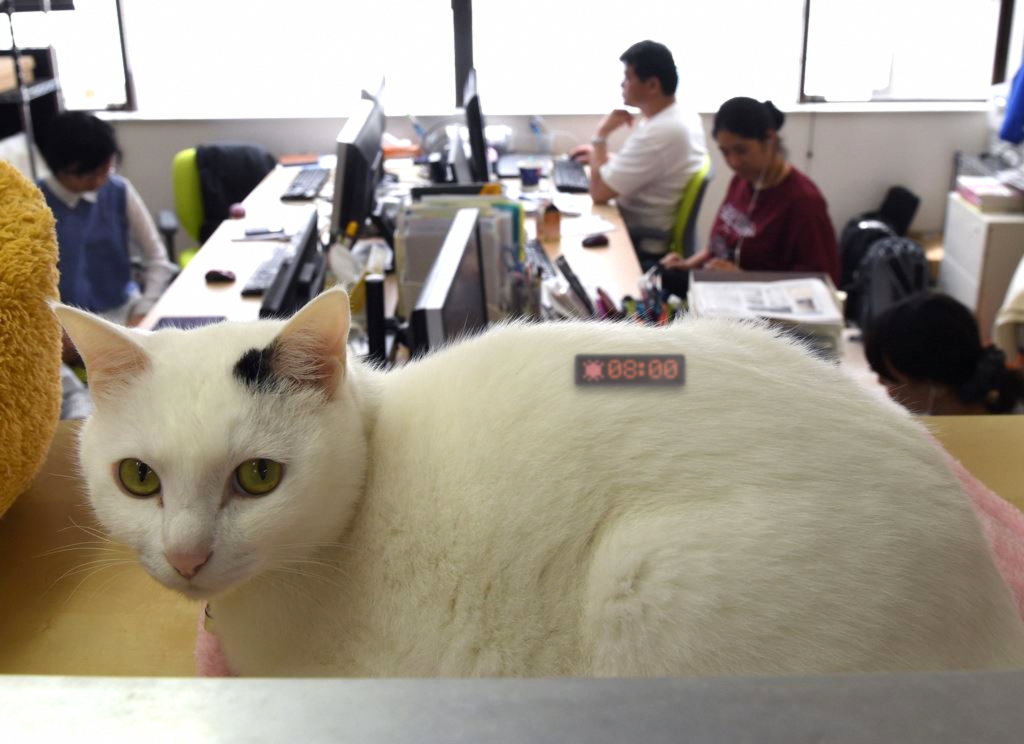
8:00
